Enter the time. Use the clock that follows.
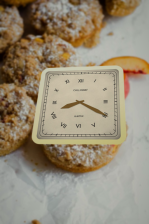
8:20
